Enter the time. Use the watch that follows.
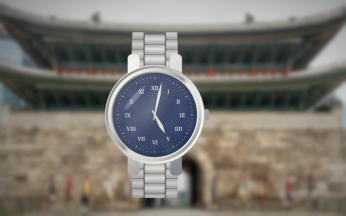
5:02
